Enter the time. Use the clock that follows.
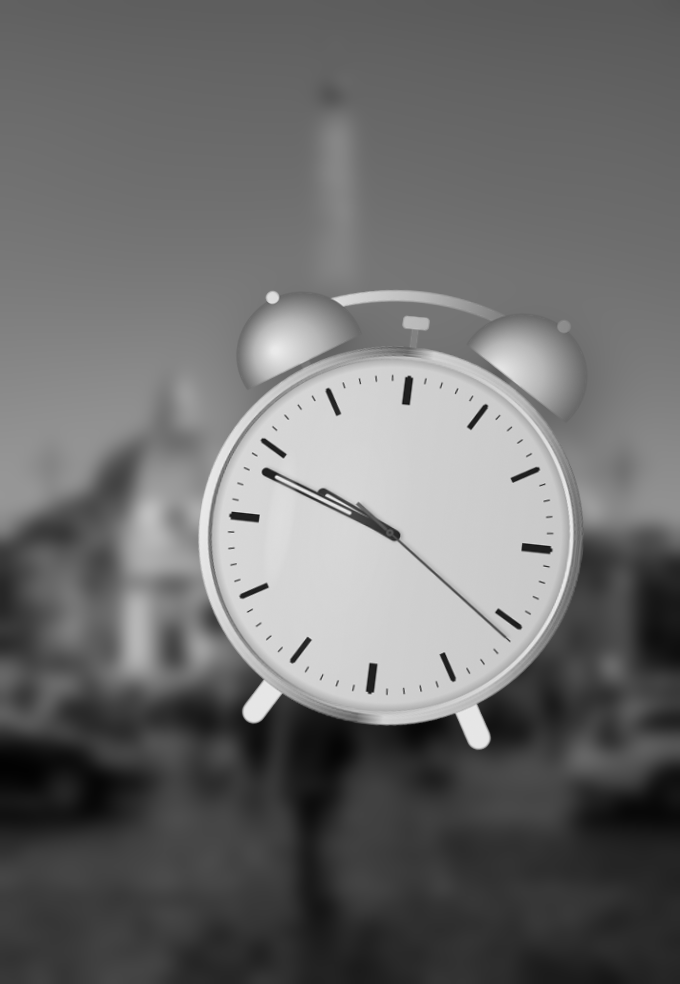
9:48:21
